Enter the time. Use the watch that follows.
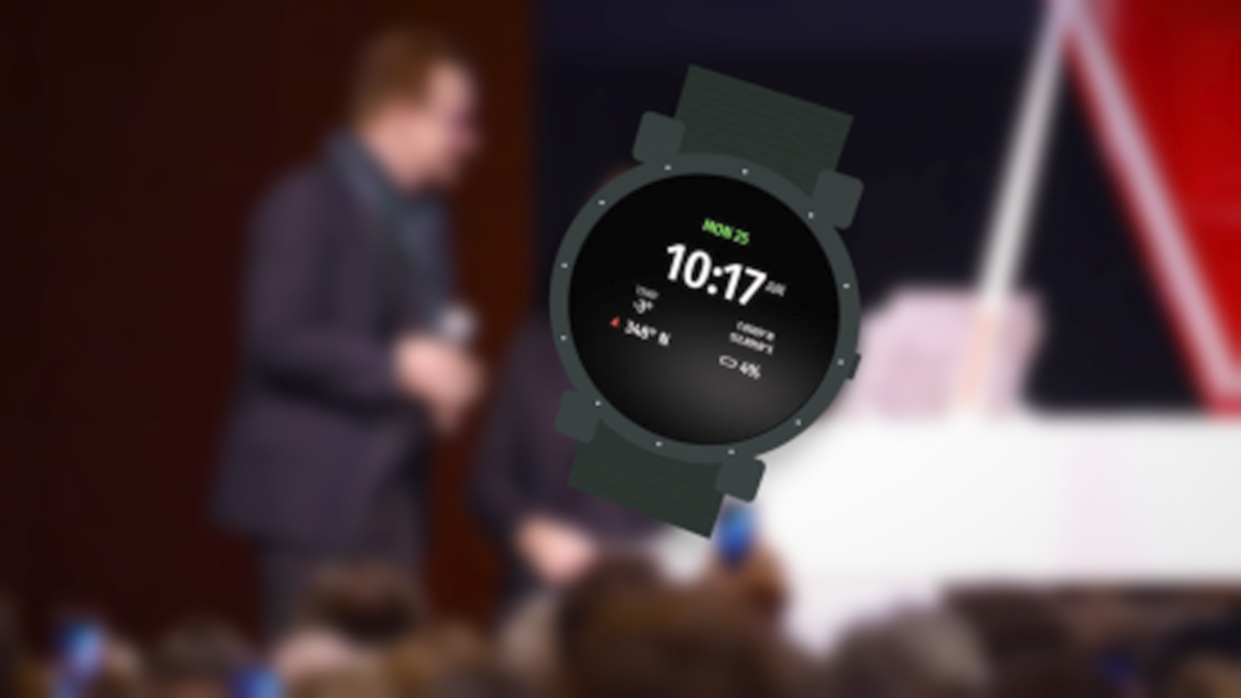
10:17
